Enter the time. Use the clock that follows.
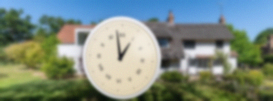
12:58
